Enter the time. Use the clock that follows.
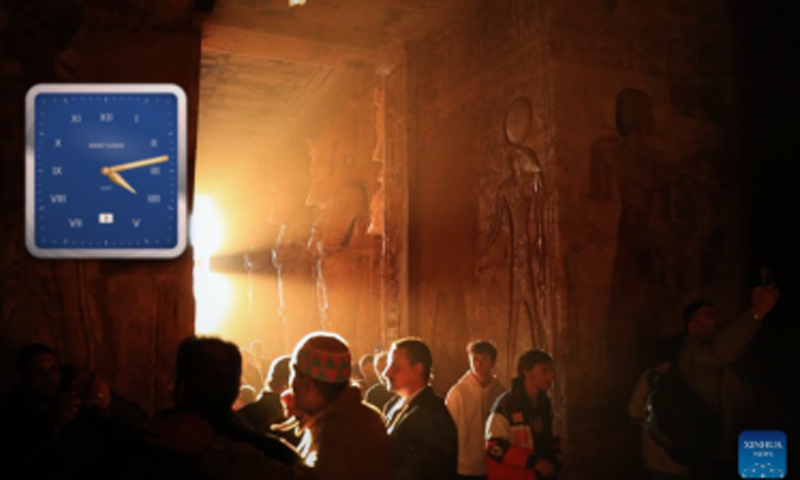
4:13
